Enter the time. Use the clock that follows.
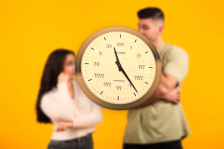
11:24
